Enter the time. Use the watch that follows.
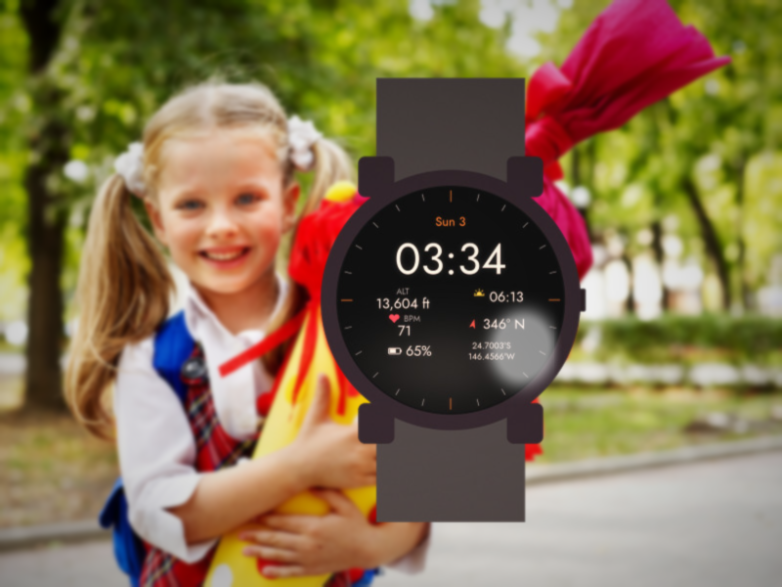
3:34
